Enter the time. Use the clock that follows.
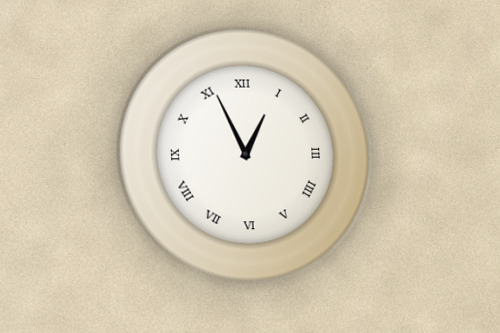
12:56
